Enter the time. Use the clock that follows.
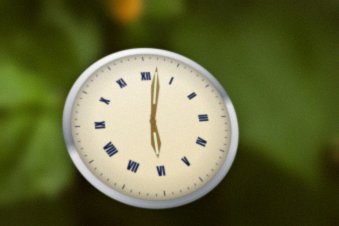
6:02
